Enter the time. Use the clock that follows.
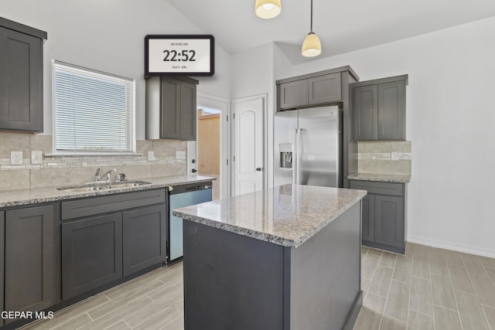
22:52
